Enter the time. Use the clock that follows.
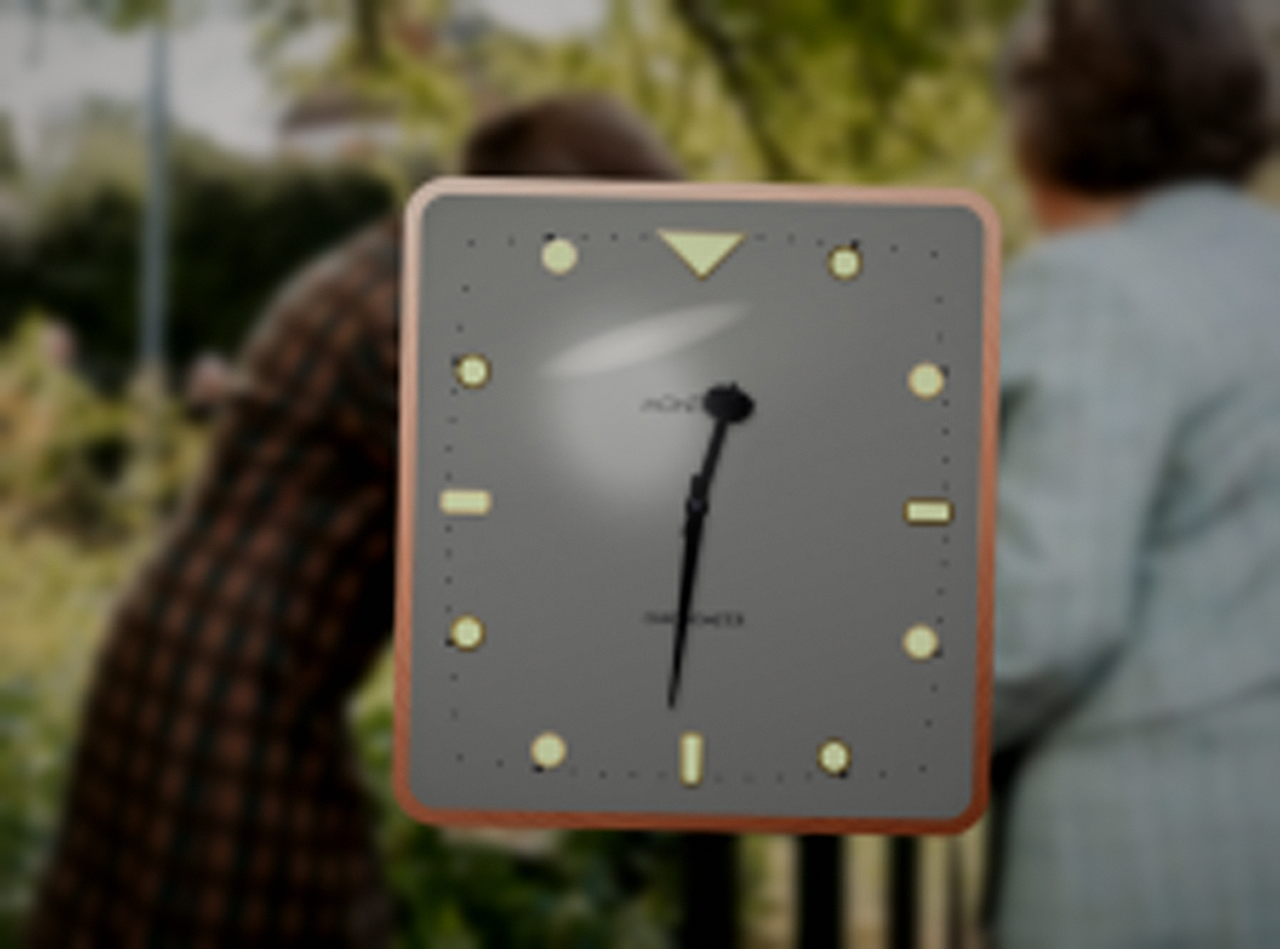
12:31
